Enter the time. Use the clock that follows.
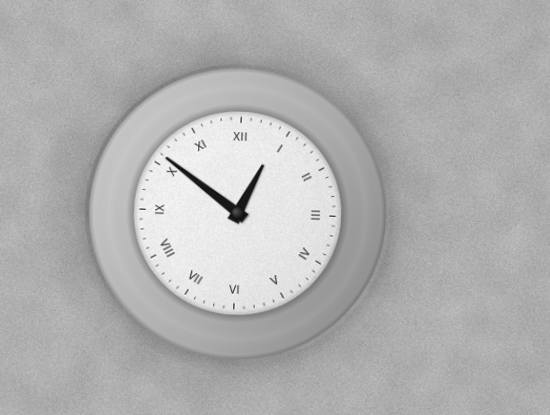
12:51
